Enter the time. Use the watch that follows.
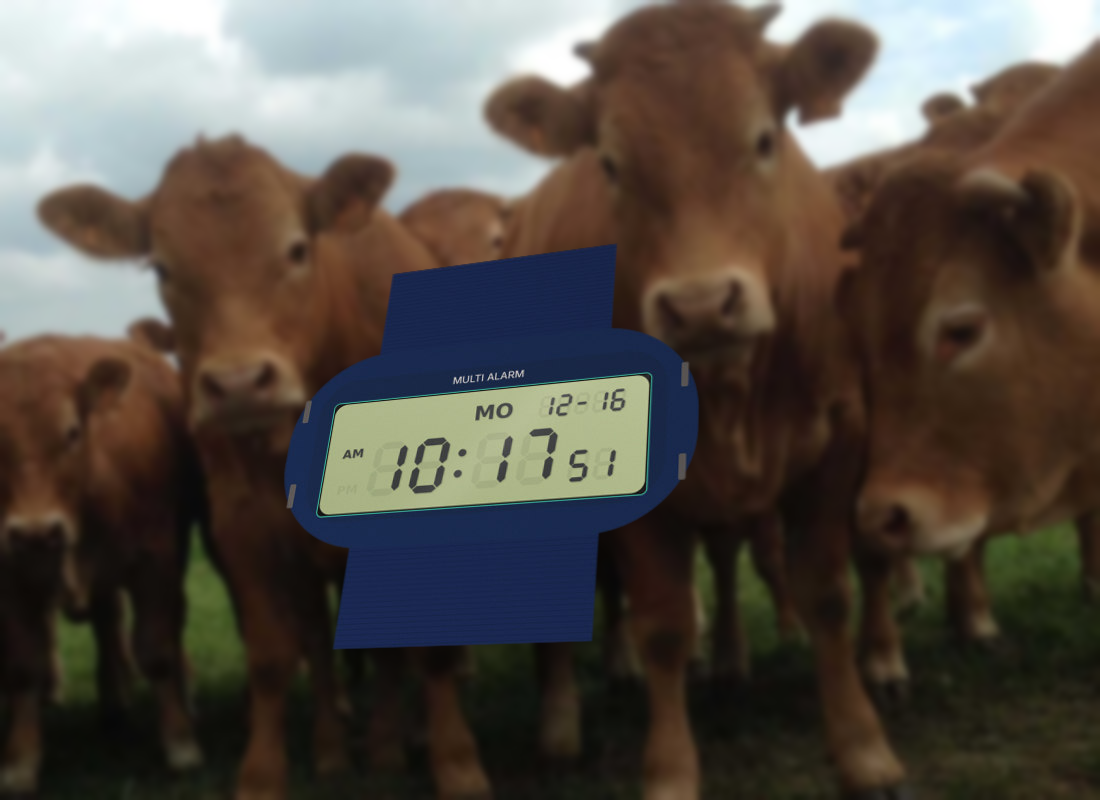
10:17:51
